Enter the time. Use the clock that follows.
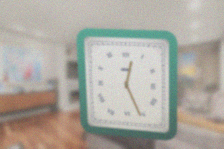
12:26
